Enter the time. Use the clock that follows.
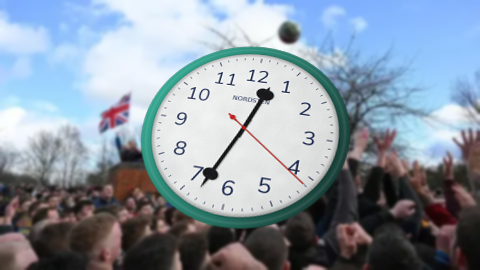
12:33:21
